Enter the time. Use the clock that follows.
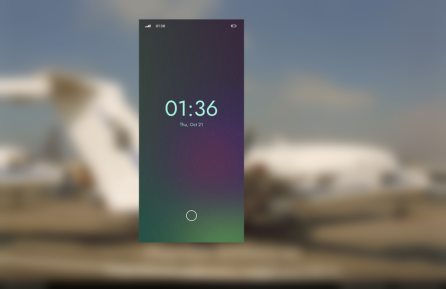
1:36
